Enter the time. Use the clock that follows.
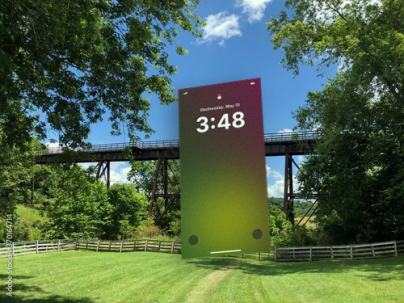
3:48
